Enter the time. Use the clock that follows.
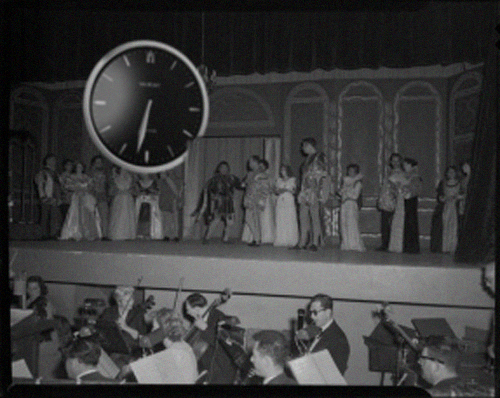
6:32
